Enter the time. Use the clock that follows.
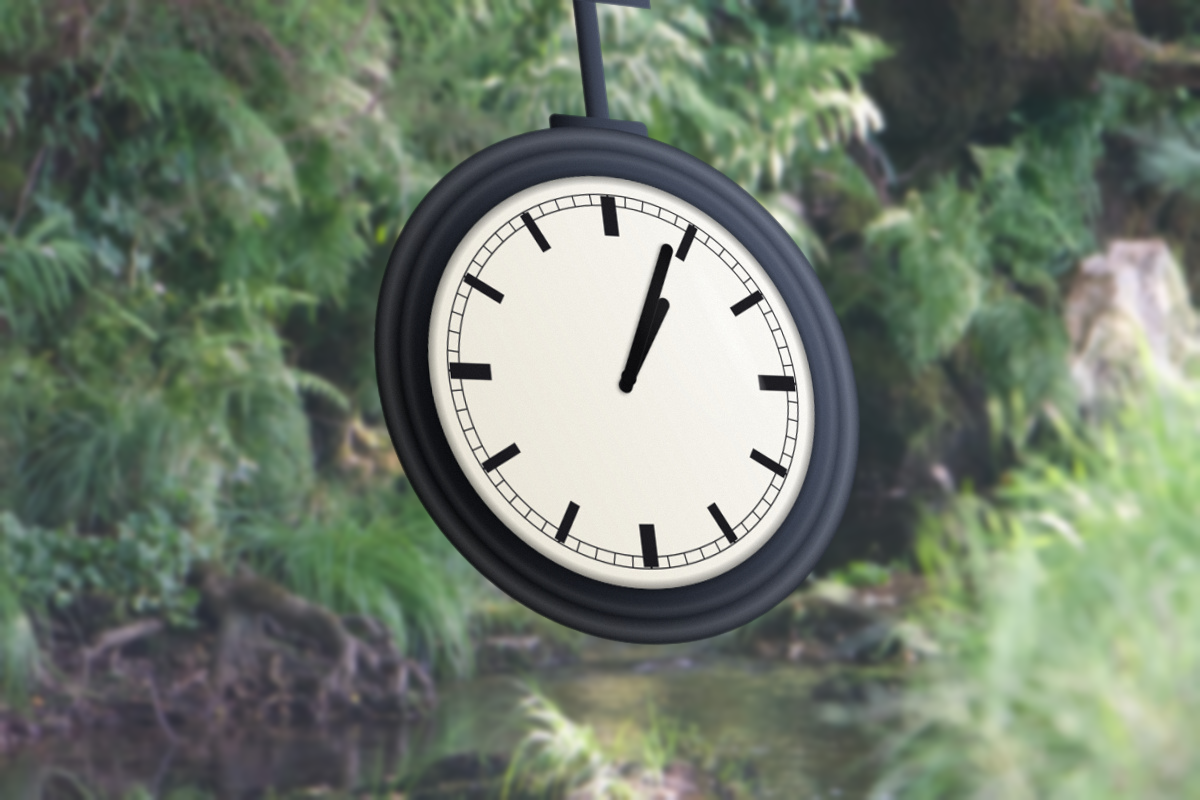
1:04
